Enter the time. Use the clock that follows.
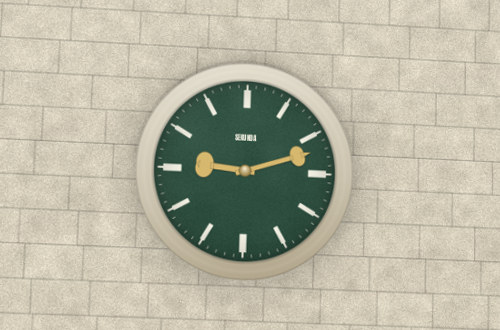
9:12
